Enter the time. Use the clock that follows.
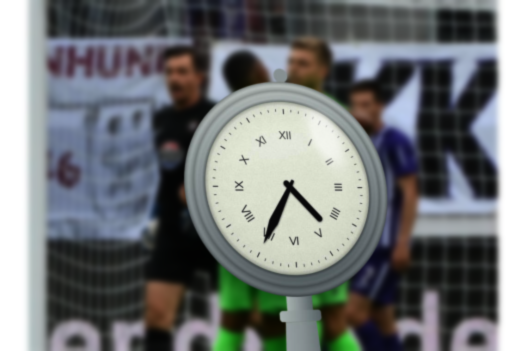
4:35
